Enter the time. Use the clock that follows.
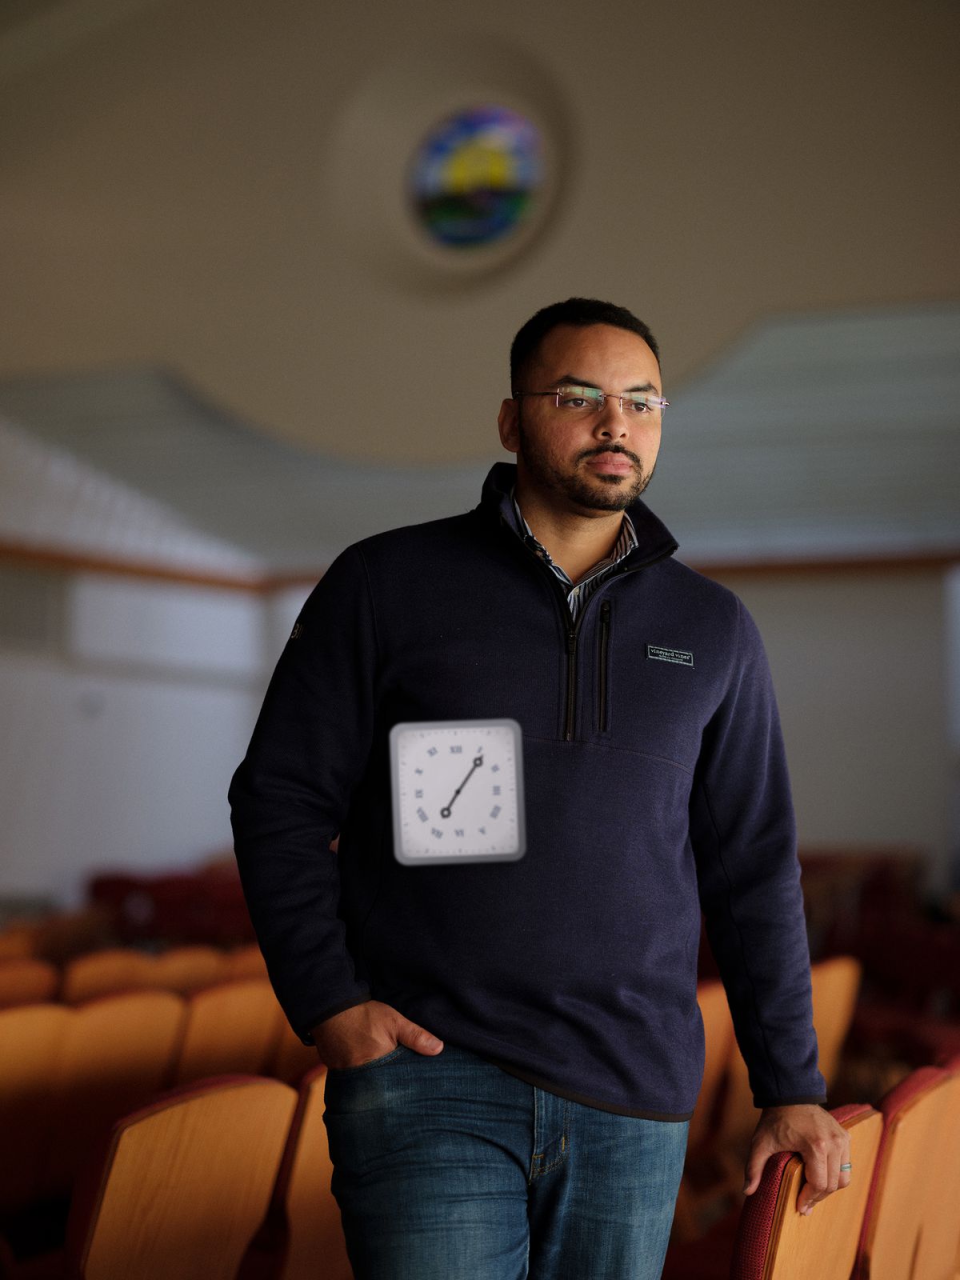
7:06
